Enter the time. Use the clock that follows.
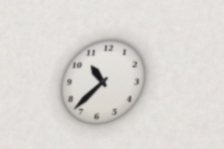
10:37
